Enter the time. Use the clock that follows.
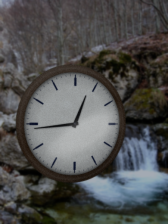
12:44
